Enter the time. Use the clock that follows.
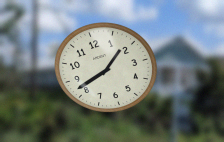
1:42
